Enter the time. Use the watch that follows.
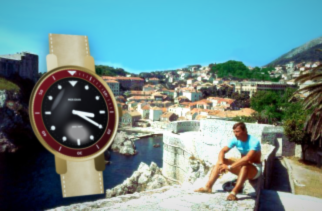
3:20
